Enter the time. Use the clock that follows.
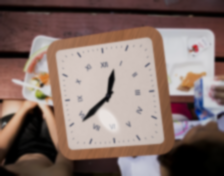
12:39
